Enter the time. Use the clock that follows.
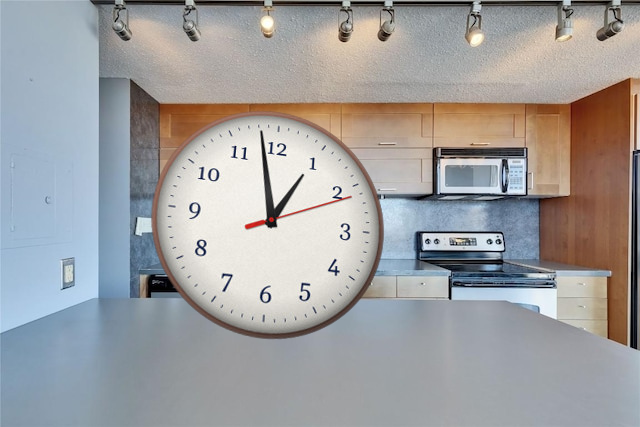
12:58:11
